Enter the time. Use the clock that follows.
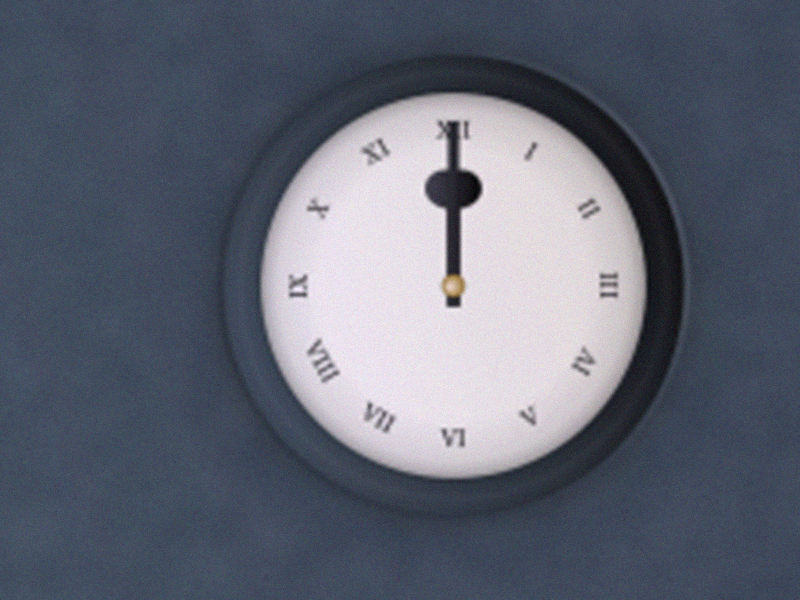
12:00
